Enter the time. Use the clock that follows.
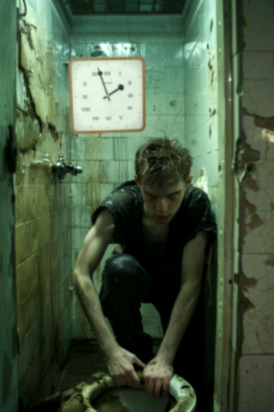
1:57
